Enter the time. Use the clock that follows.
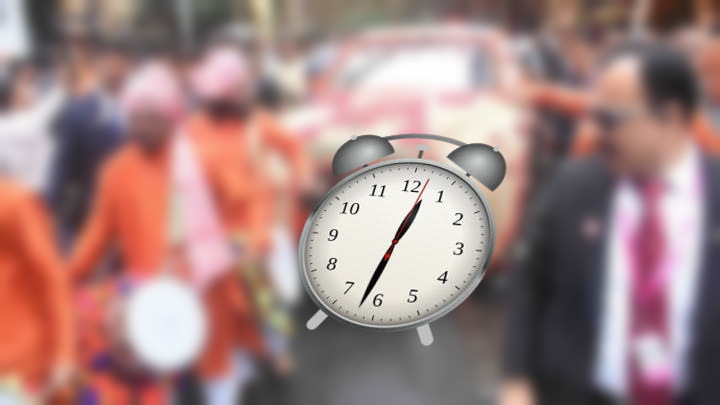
12:32:02
